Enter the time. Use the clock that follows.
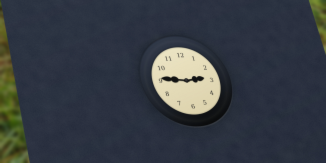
2:46
